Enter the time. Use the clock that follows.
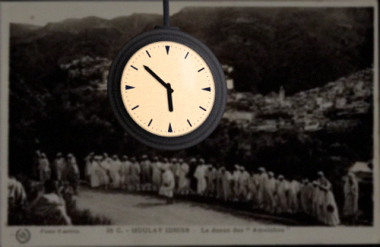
5:52
